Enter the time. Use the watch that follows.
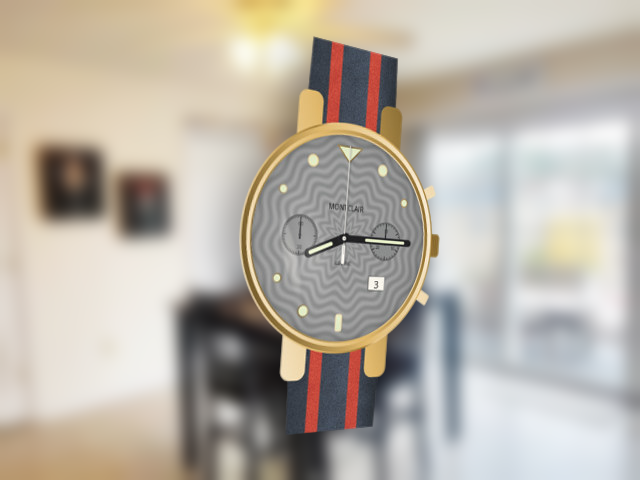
8:15
